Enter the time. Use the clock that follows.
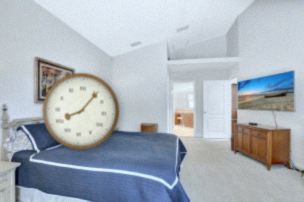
8:06
